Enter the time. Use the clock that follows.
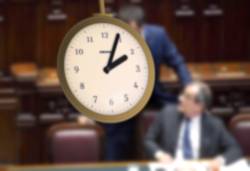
2:04
